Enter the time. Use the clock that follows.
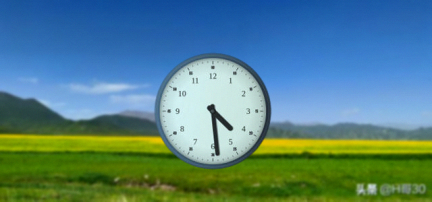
4:29
